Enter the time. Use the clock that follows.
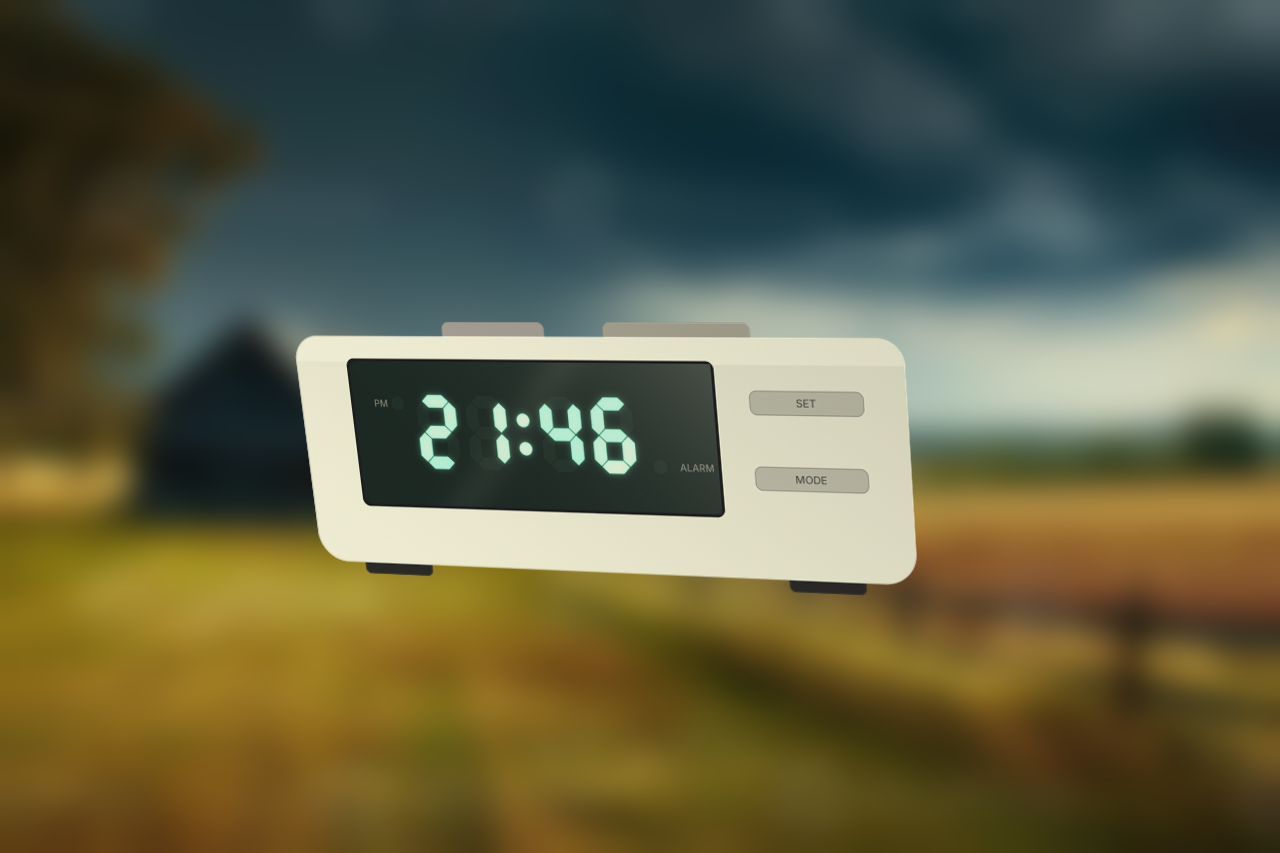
21:46
